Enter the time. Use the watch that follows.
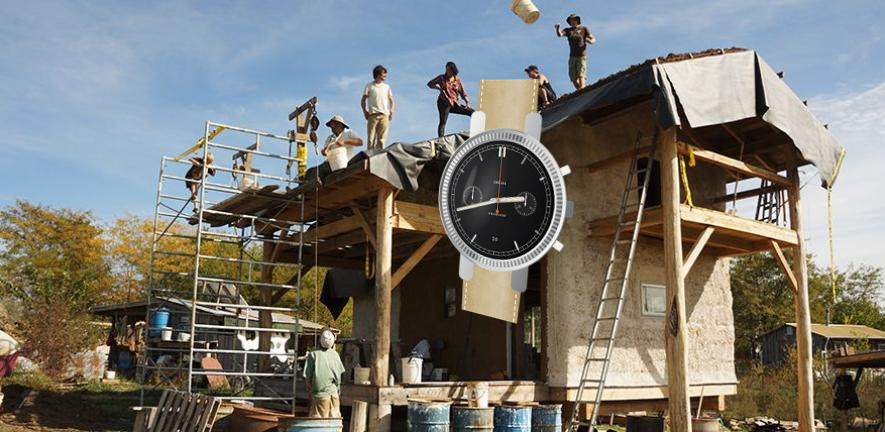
2:42
